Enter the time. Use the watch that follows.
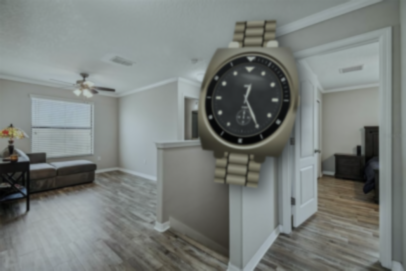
12:25
